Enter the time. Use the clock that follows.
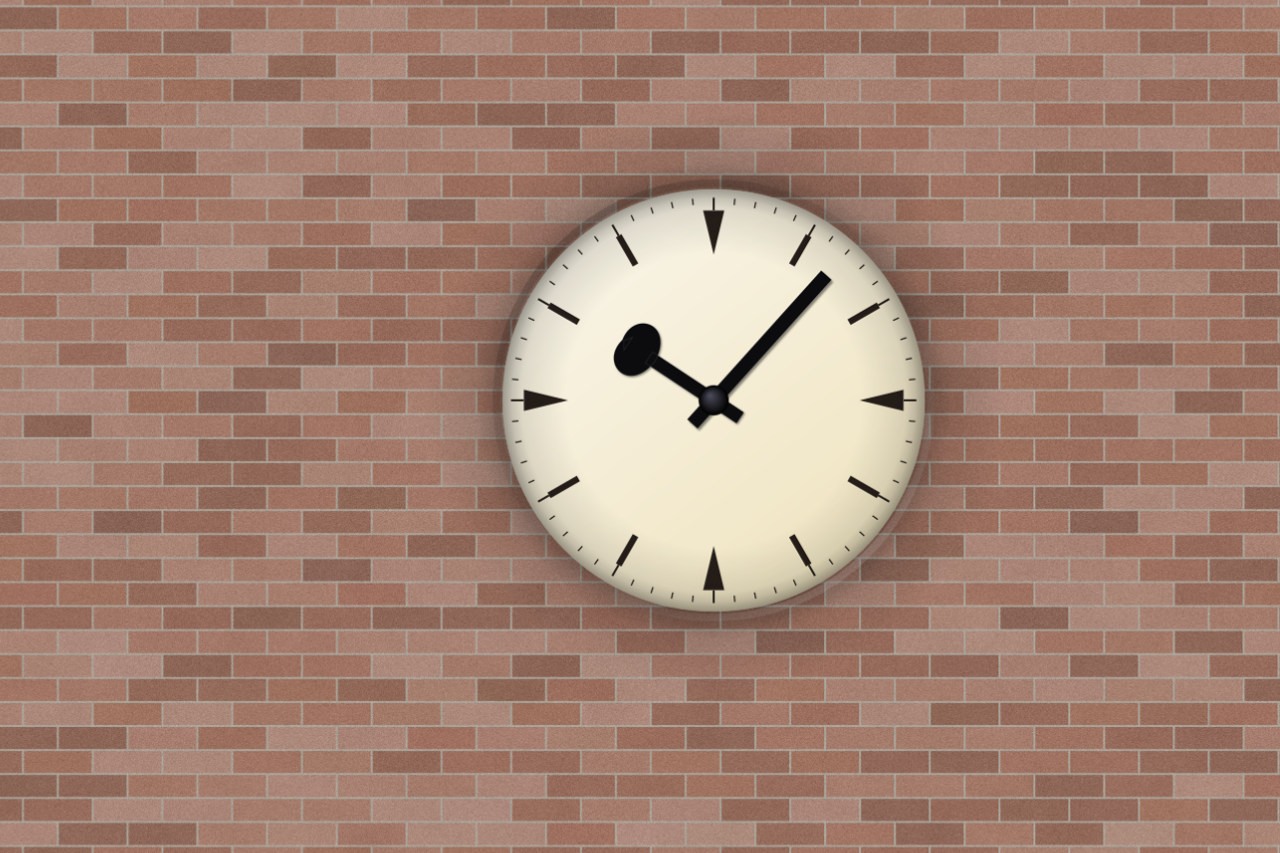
10:07
